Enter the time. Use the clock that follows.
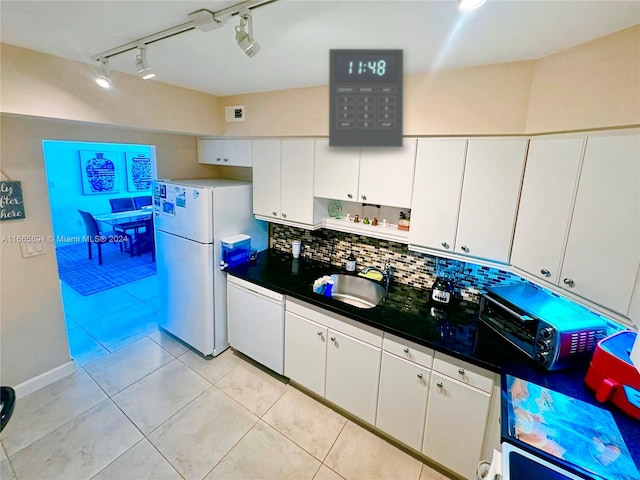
11:48
